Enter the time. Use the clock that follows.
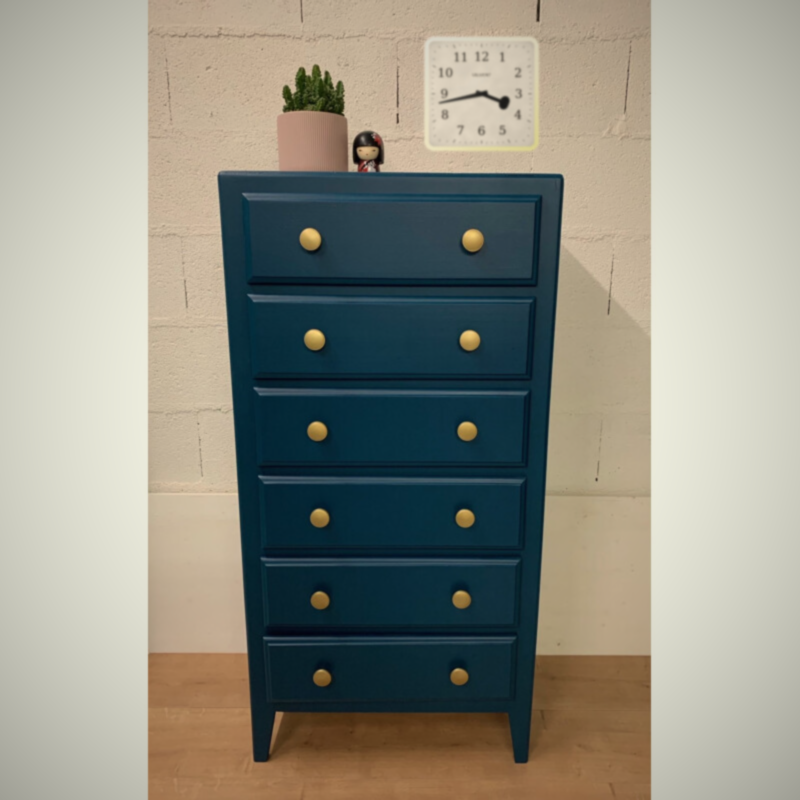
3:43
